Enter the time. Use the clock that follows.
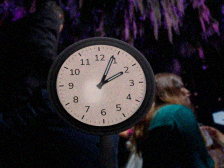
2:04
